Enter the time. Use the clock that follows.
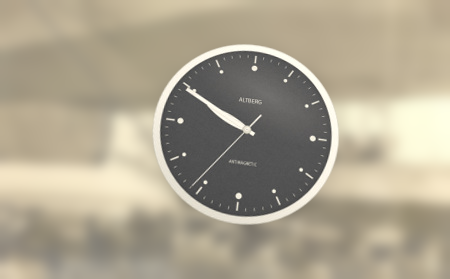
9:49:36
